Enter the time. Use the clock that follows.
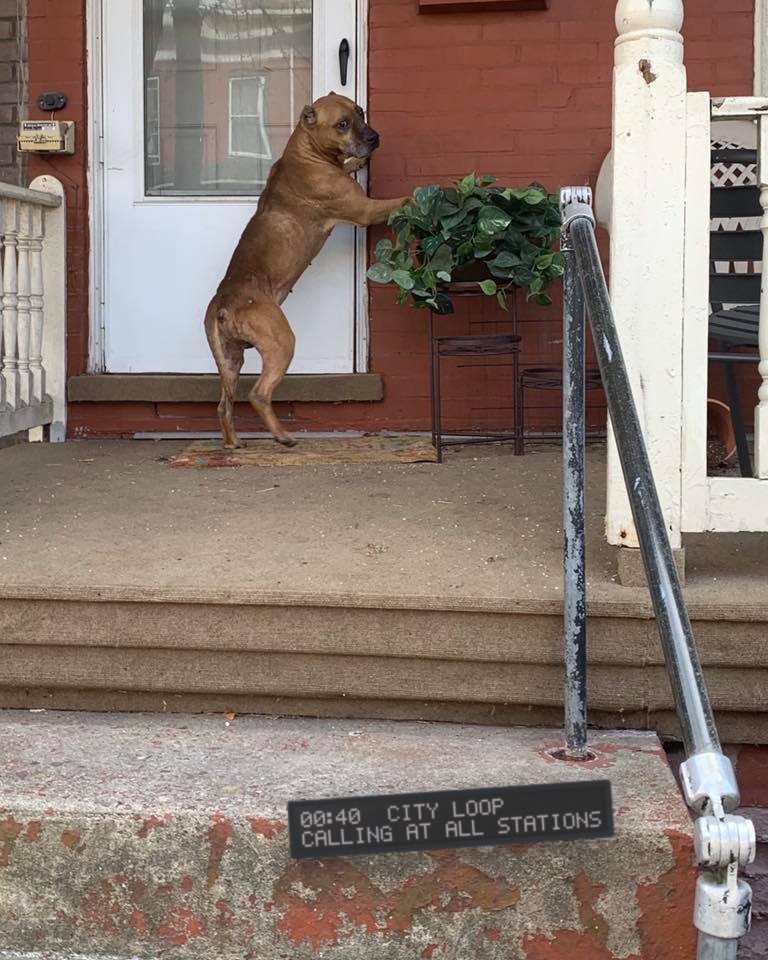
0:40
